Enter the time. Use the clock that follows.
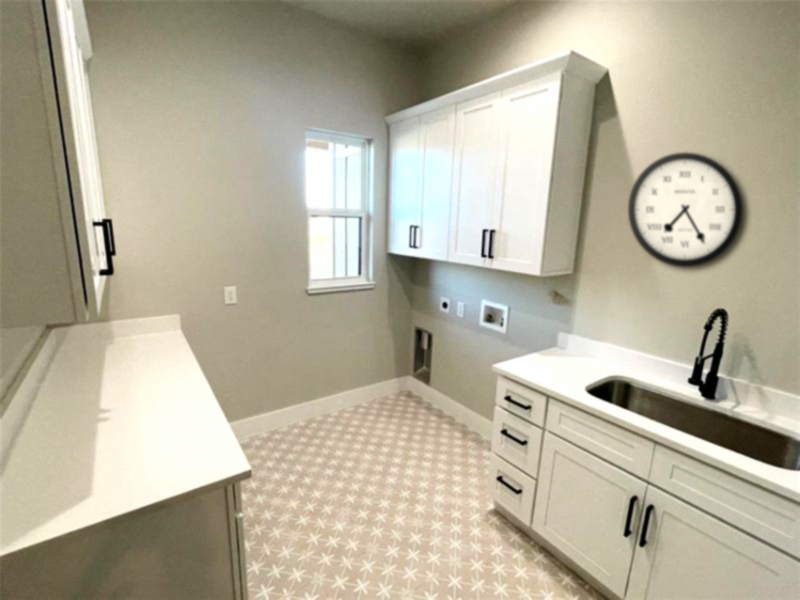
7:25
